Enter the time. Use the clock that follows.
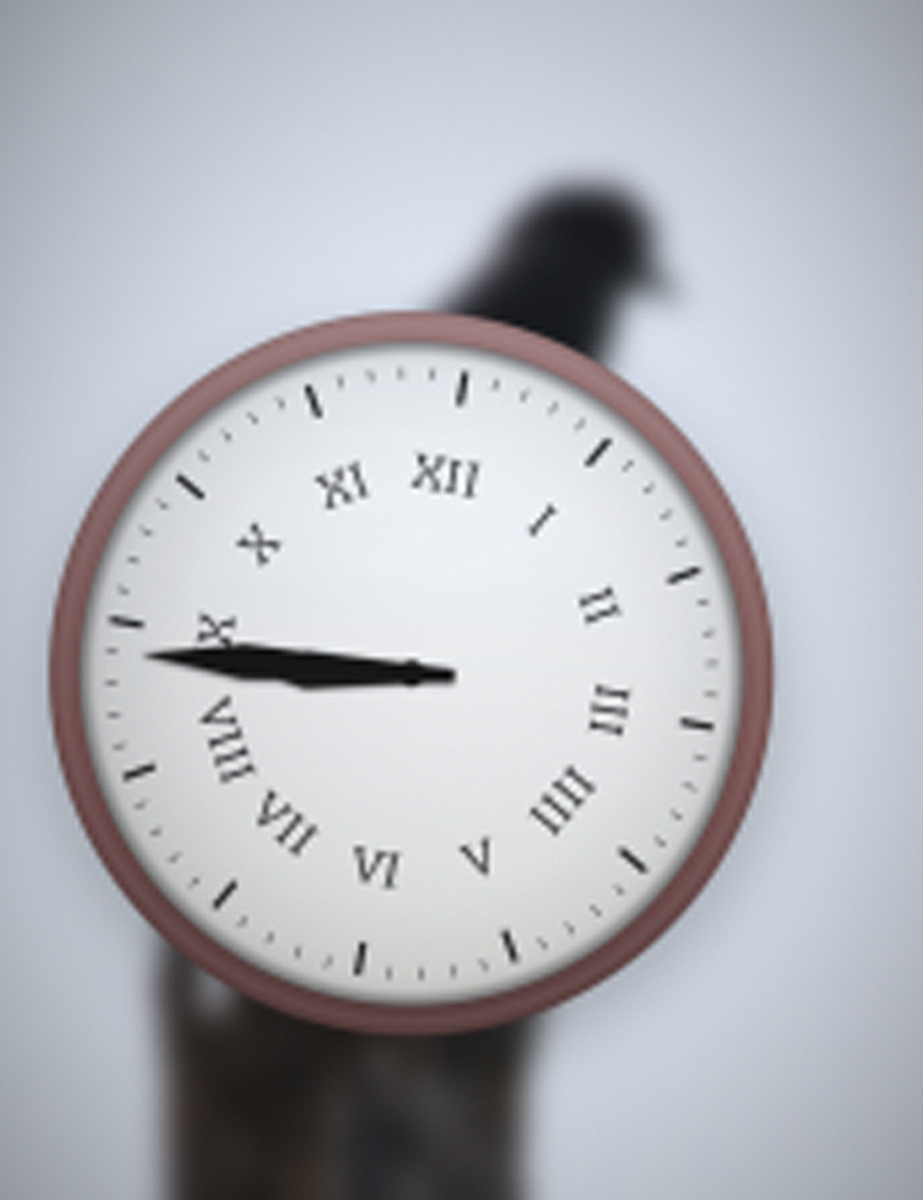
8:44
